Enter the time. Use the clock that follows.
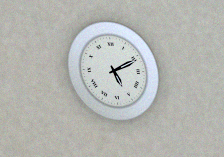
5:11
